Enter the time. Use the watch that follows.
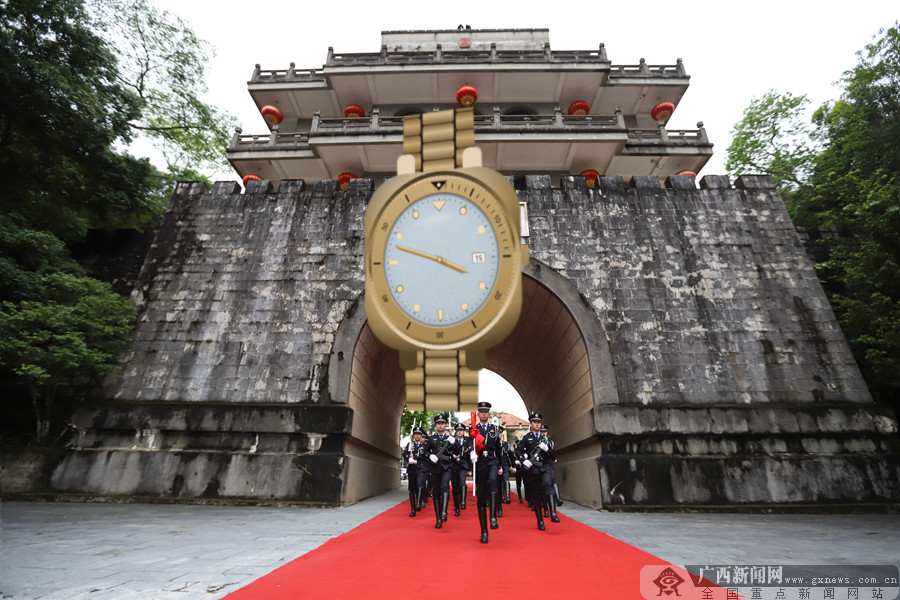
3:48
